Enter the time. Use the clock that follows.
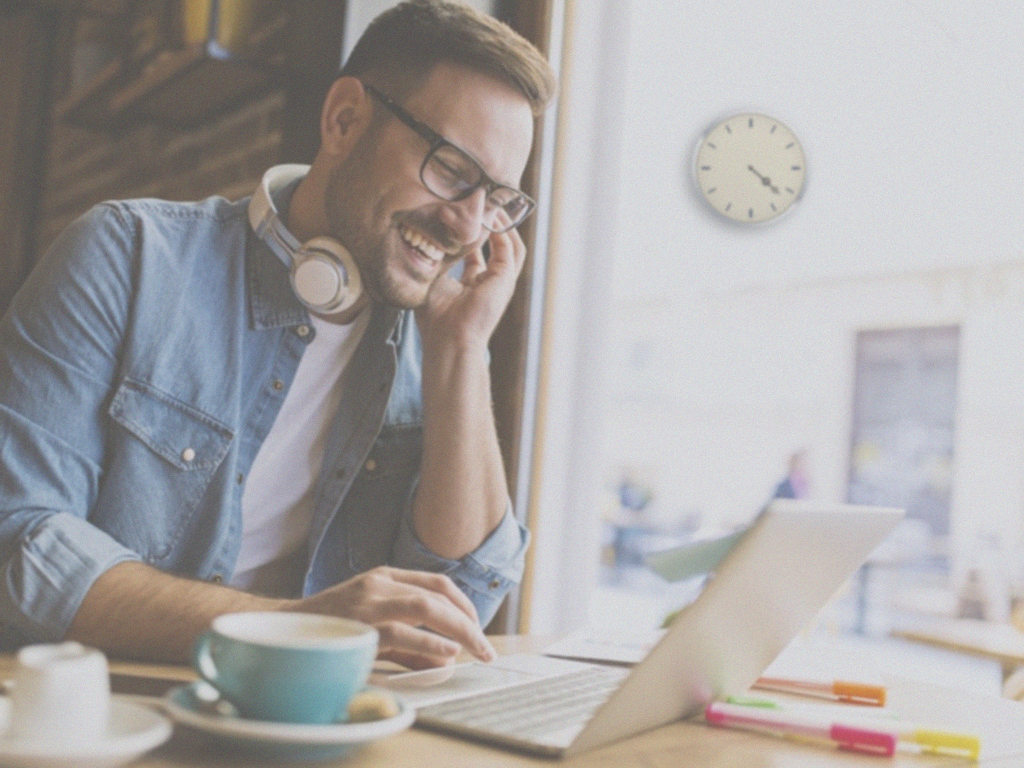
4:22
